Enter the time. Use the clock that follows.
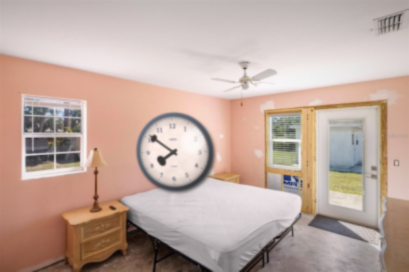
7:51
